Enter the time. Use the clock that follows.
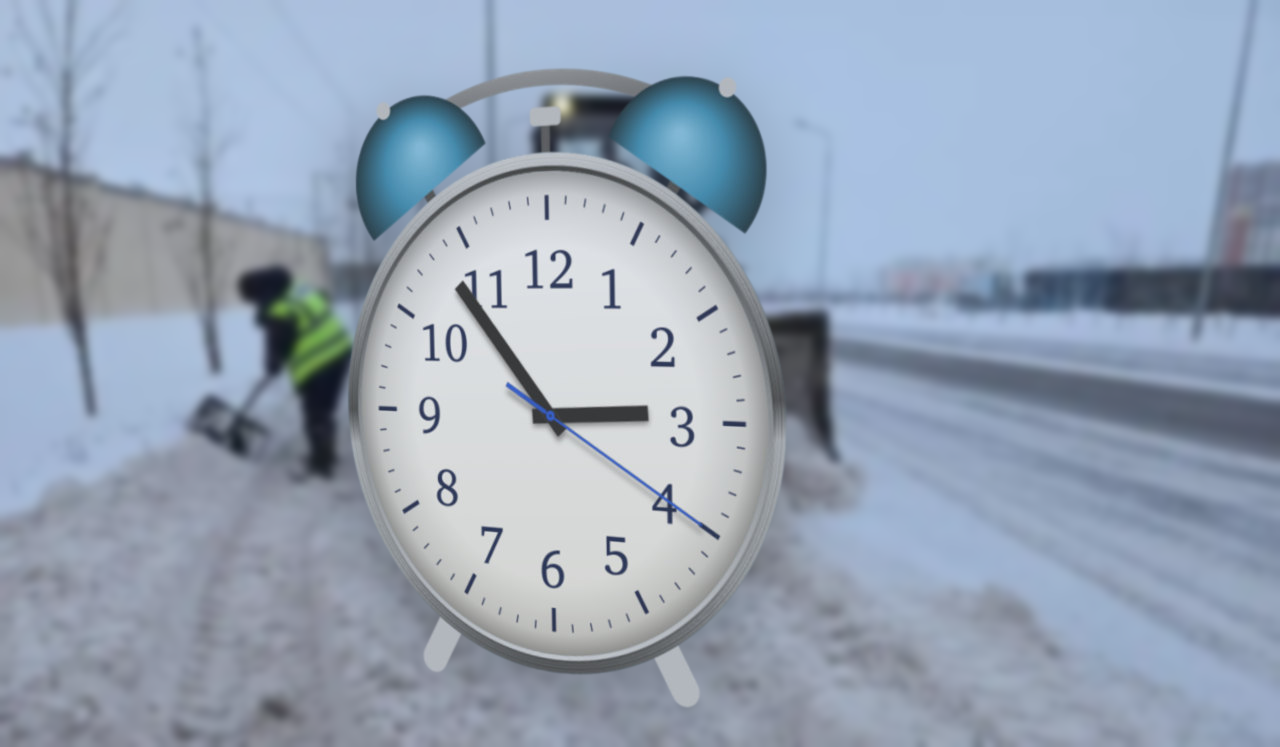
2:53:20
